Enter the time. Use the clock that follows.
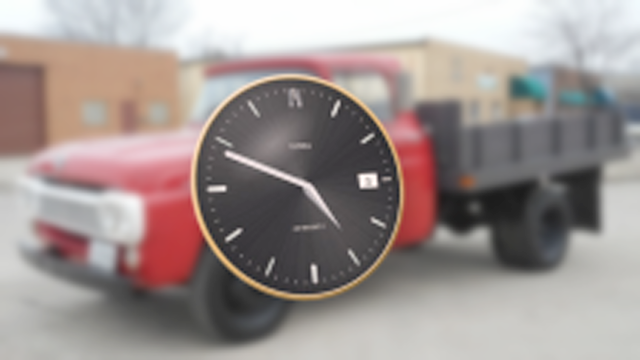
4:49
